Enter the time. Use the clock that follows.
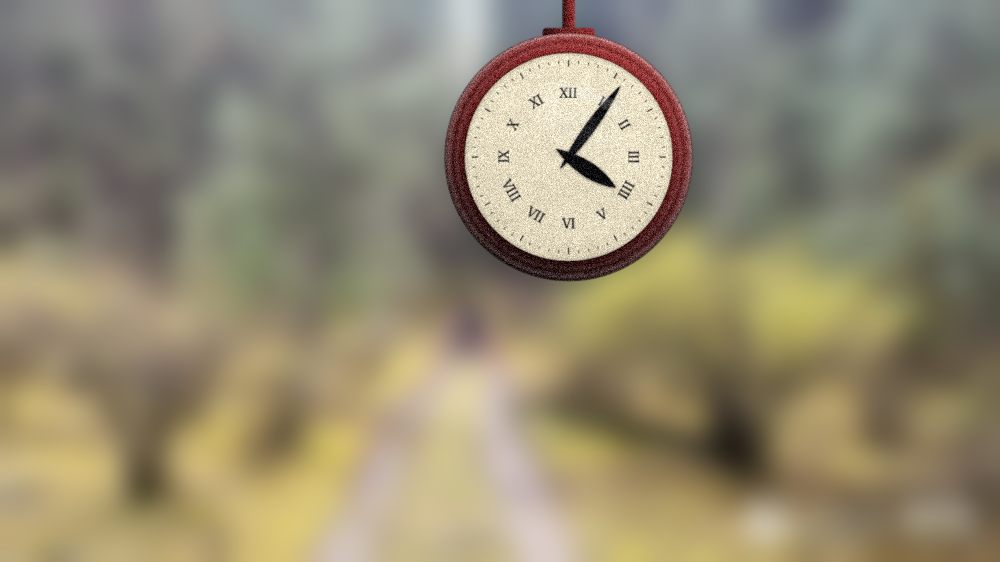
4:06
